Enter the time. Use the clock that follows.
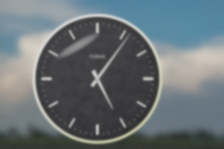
5:06
